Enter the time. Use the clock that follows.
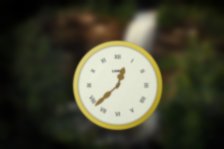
12:38
